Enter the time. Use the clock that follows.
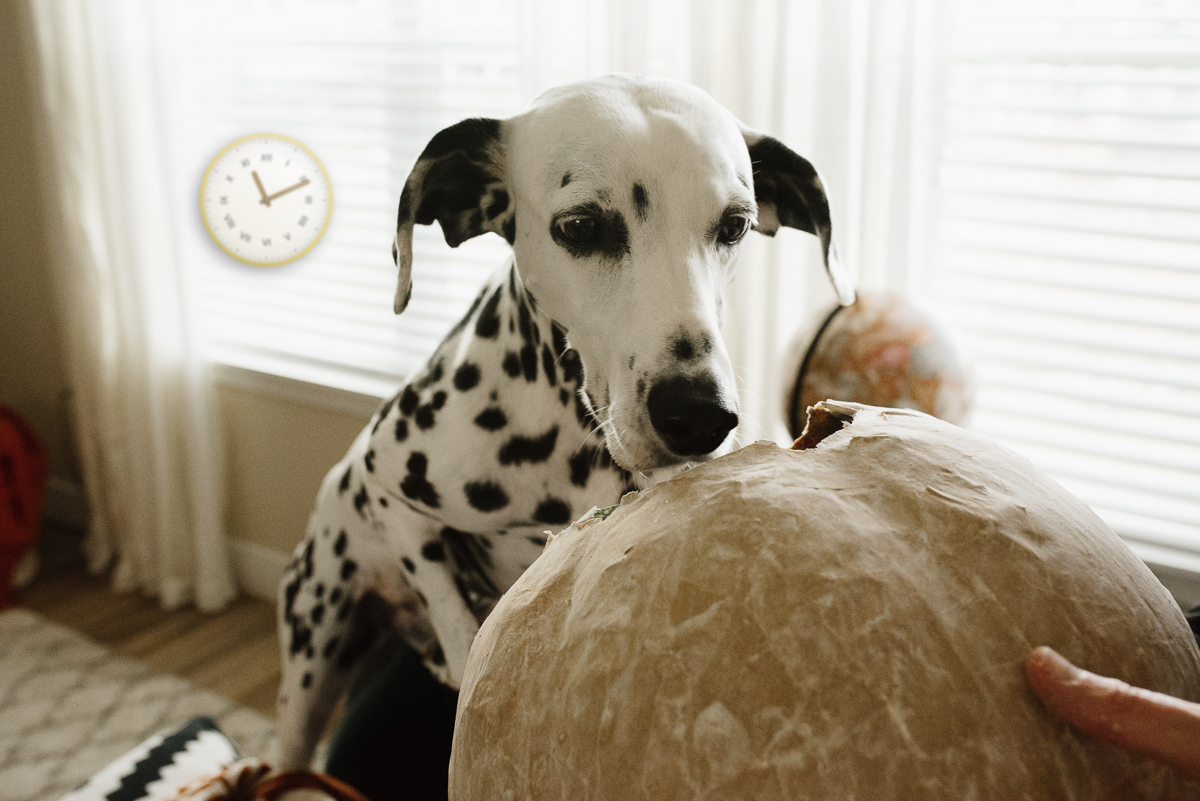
11:11
